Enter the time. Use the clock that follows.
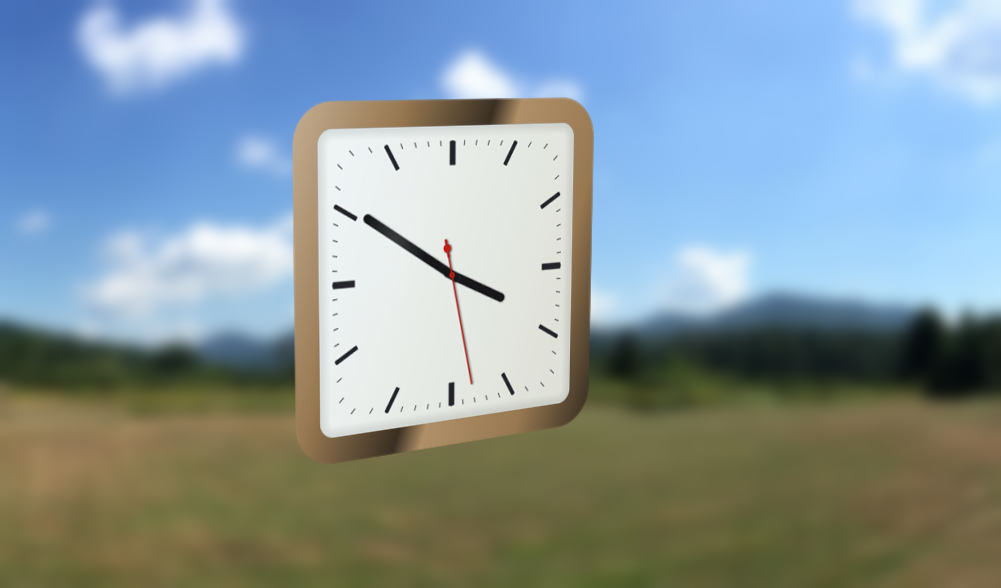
3:50:28
